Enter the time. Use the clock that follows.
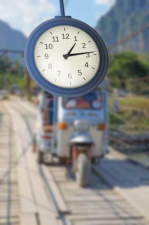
1:14
